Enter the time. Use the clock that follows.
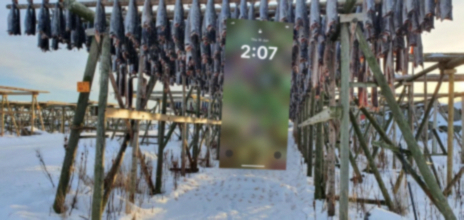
2:07
